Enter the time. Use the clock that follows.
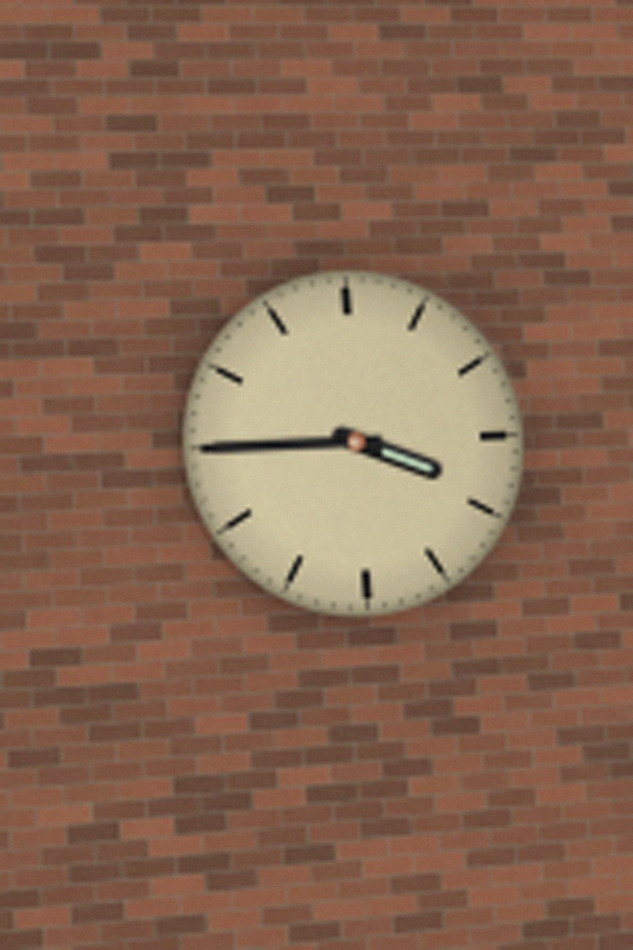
3:45
